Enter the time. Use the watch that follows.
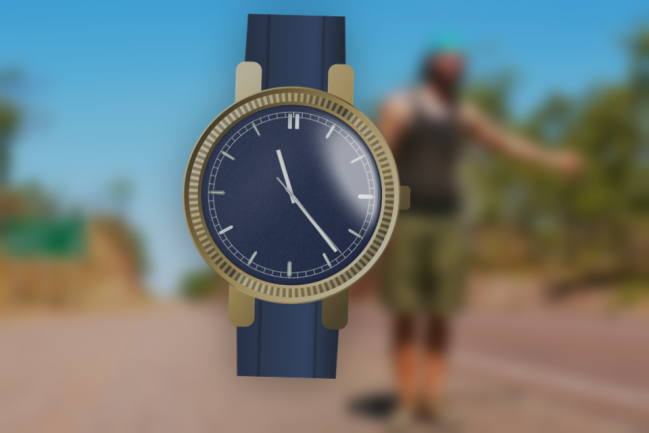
11:23:23
